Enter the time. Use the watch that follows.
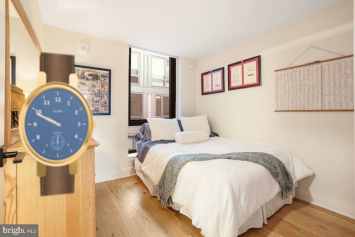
9:49
